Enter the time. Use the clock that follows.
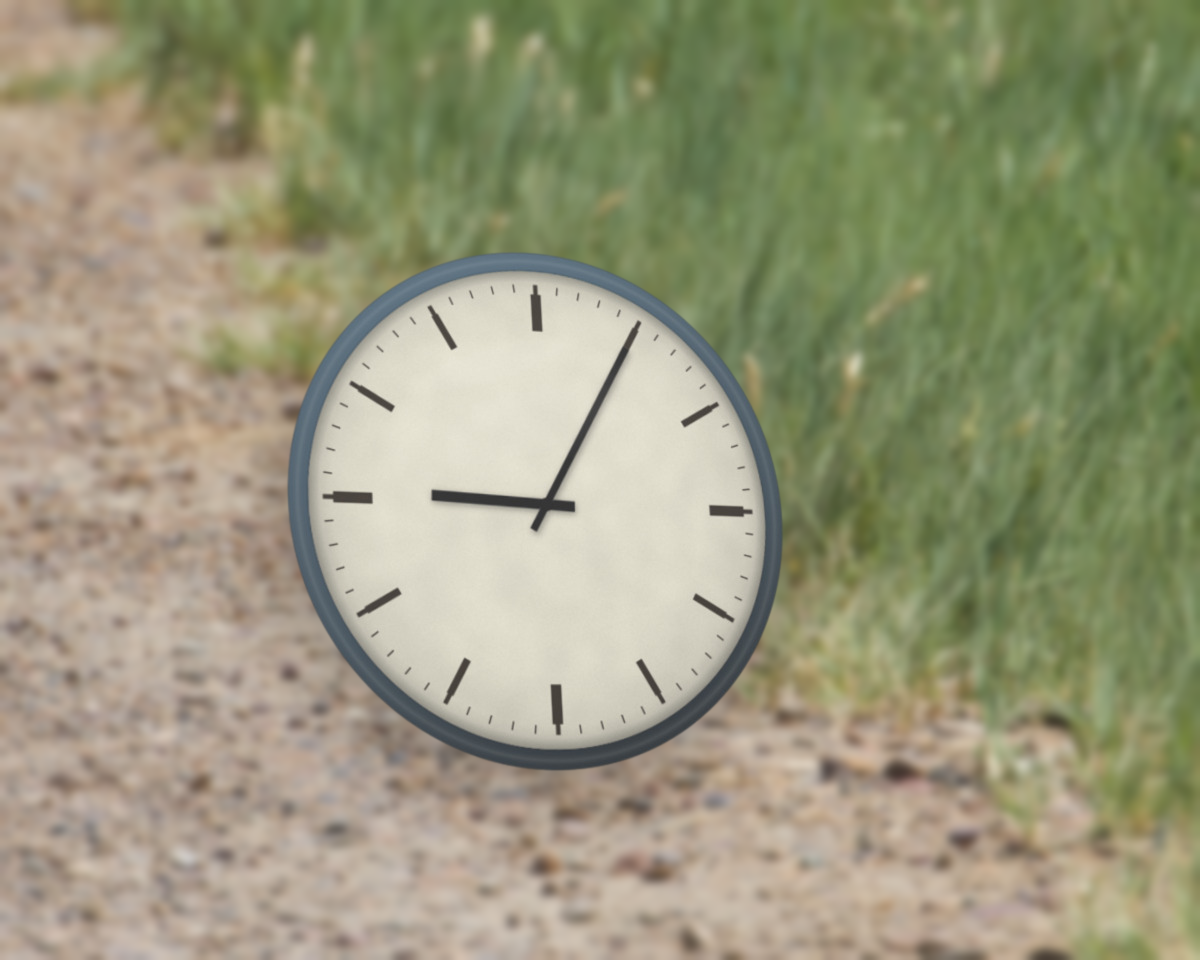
9:05
